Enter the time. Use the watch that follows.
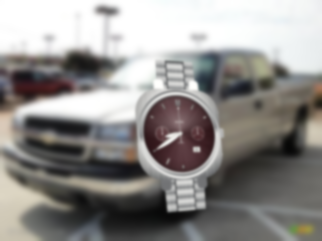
8:40
